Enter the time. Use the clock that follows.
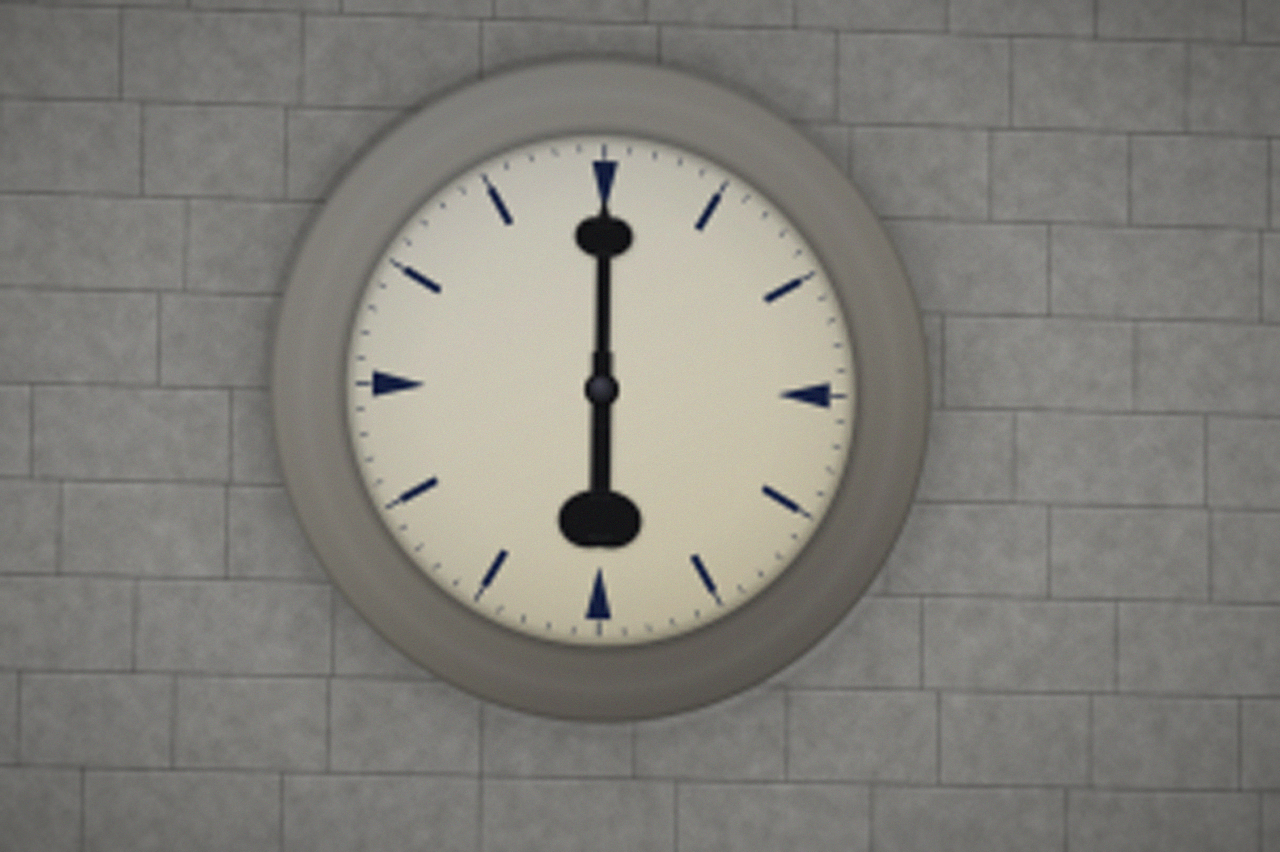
6:00
